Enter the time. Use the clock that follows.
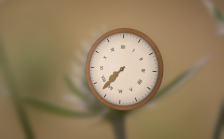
7:37
